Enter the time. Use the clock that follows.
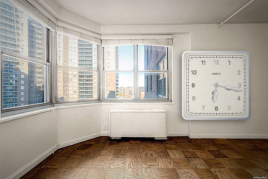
6:17
